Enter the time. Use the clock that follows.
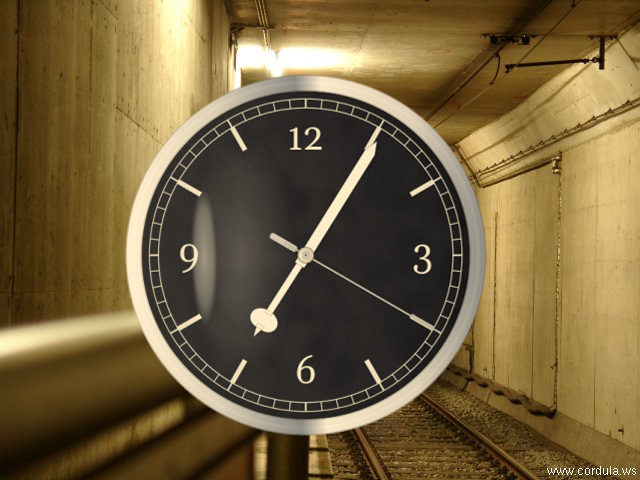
7:05:20
